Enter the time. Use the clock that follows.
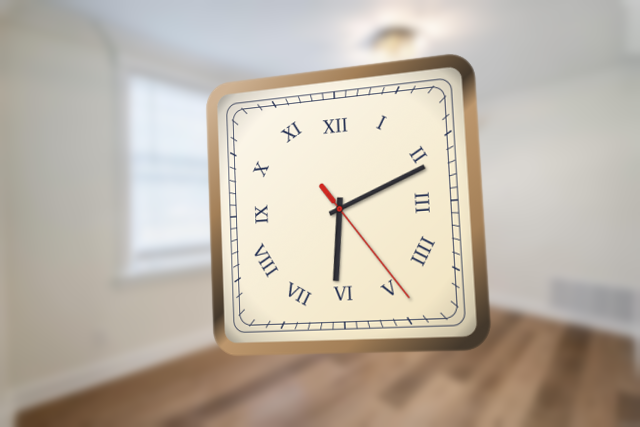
6:11:24
